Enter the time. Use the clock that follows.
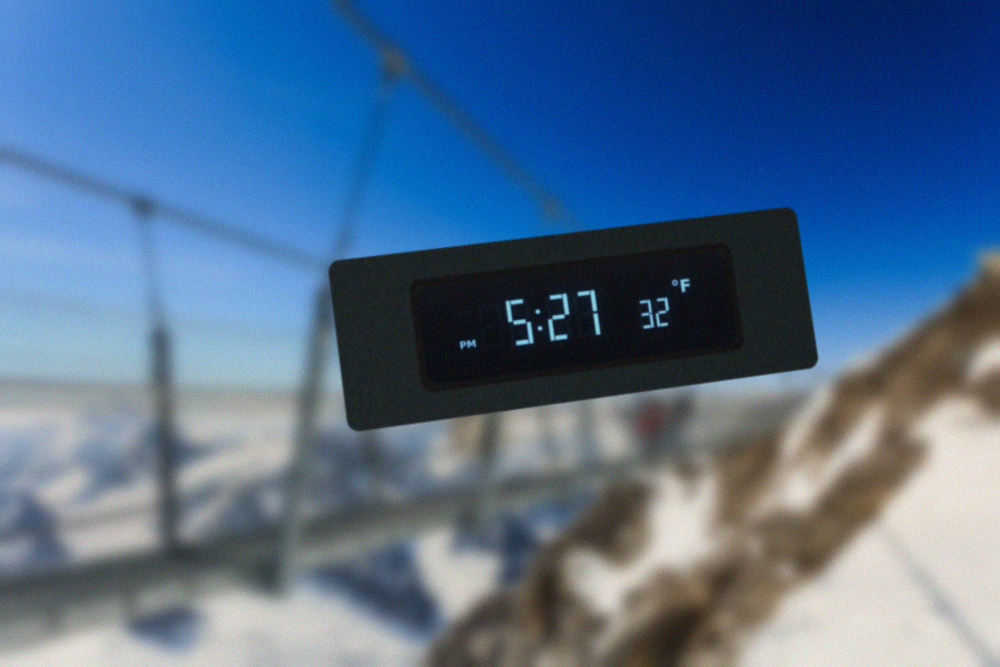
5:27
